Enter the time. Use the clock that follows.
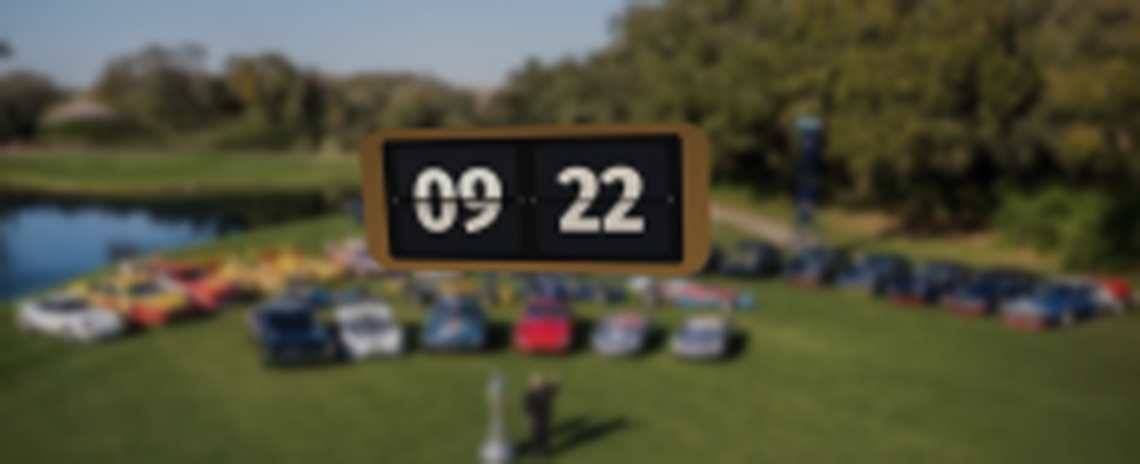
9:22
